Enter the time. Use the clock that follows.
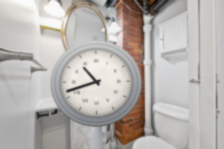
10:42
